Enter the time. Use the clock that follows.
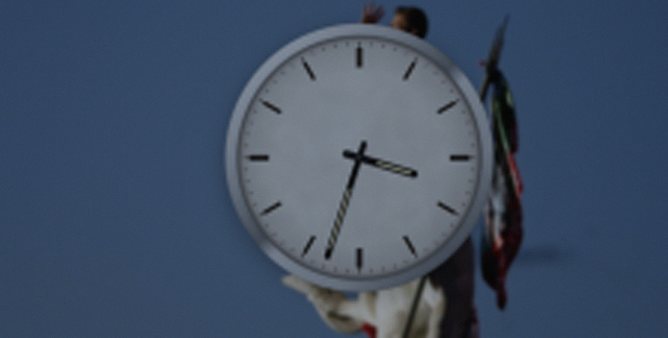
3:33
